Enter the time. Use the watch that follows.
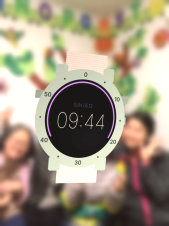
9:44
